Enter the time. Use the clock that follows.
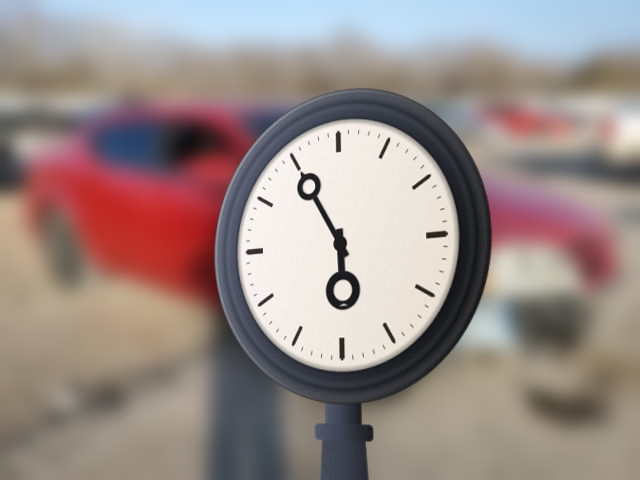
5:55
